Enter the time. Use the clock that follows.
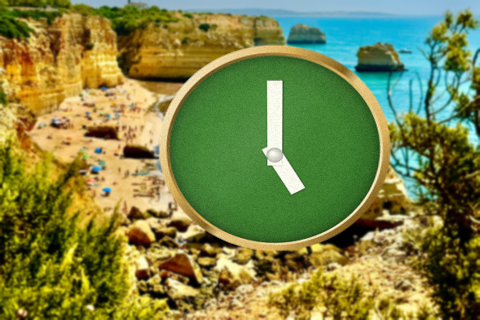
5:00
